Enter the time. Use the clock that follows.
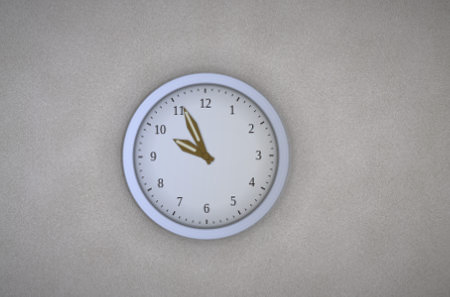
9:56
